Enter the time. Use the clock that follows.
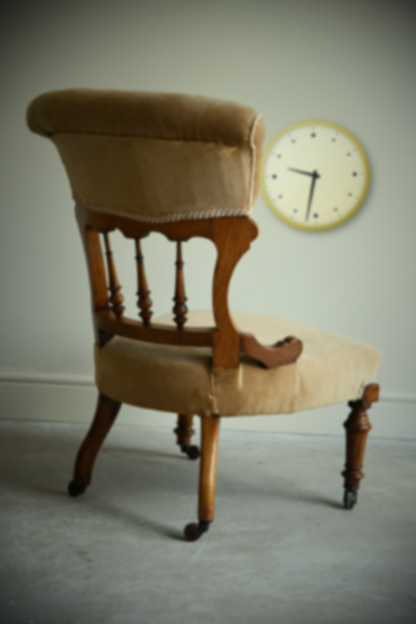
9:32
